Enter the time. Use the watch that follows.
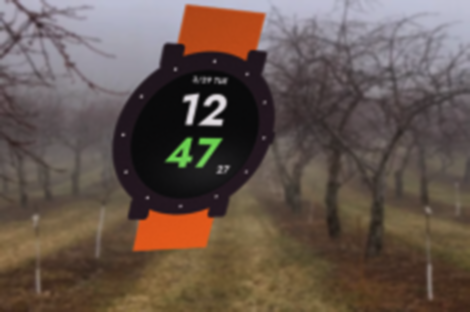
12:47
